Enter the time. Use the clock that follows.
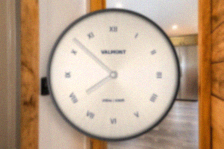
7:52
